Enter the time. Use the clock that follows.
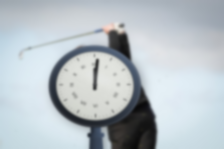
12:01
